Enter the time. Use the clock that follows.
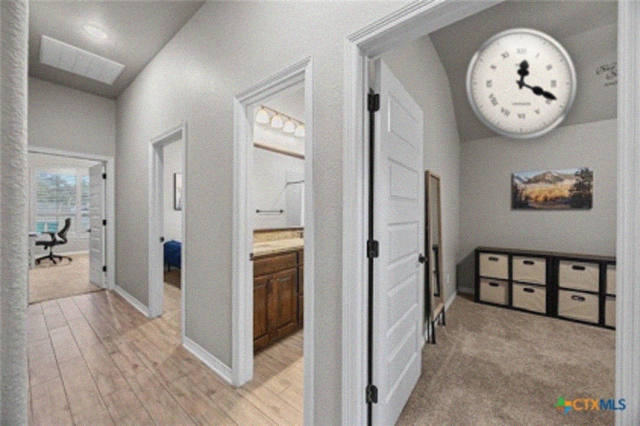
12:19
